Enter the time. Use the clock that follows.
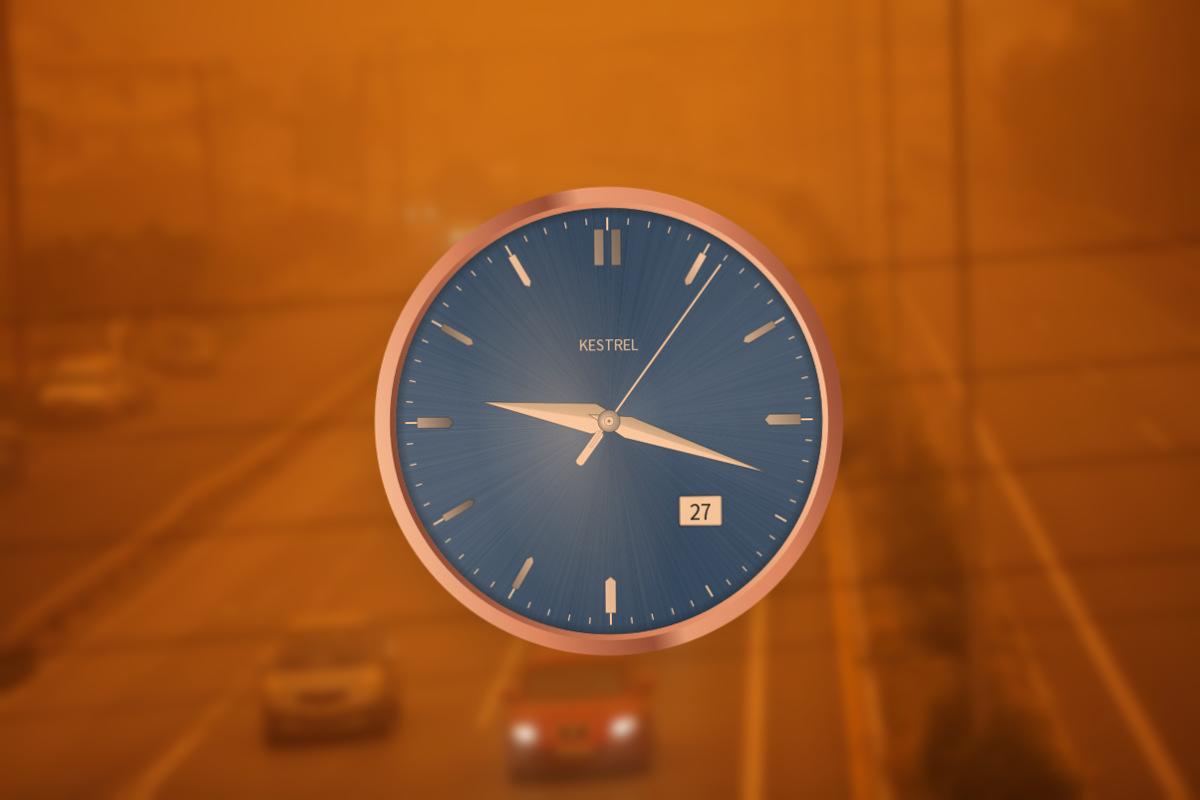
9:18:06
